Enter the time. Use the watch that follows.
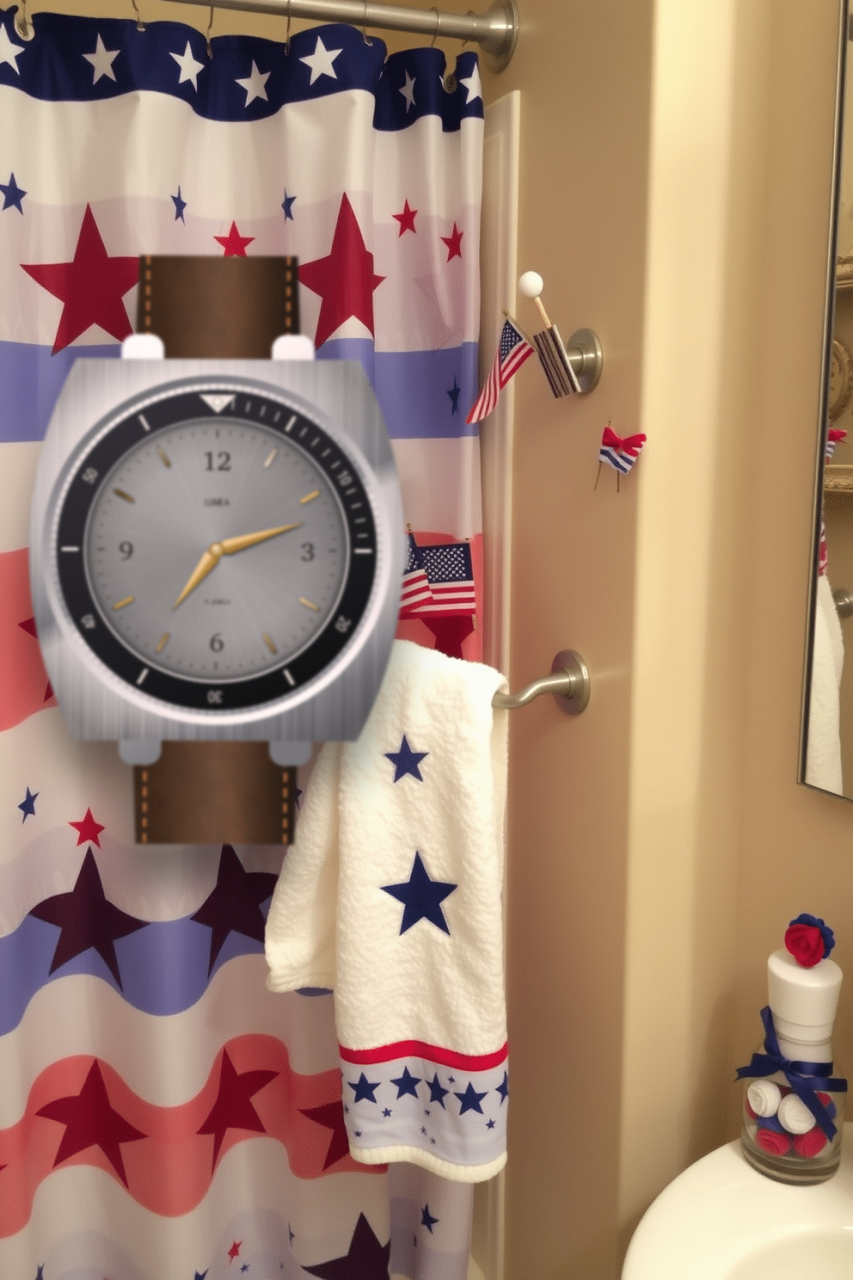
7:12
